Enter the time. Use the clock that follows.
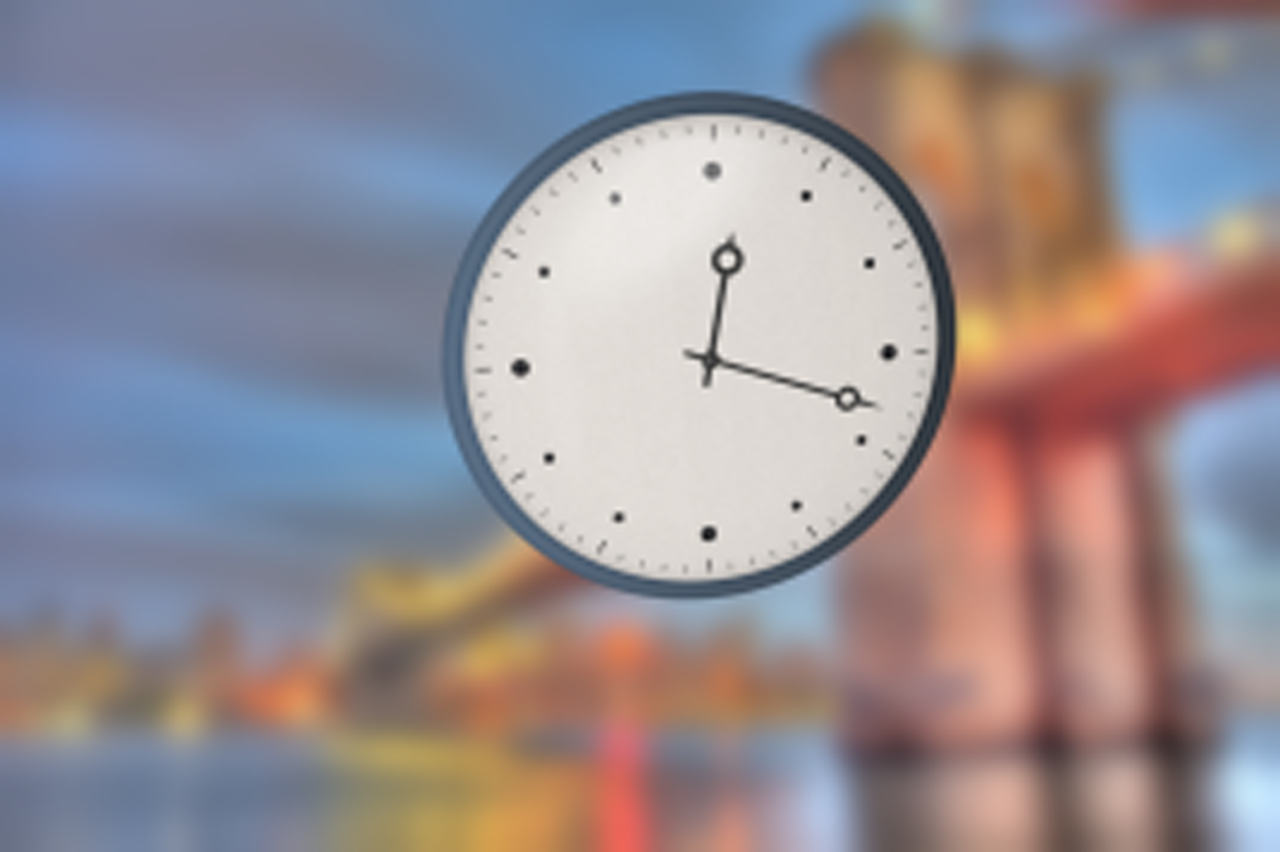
12:18
